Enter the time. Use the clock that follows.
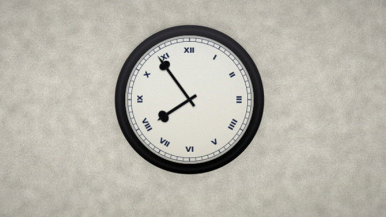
7:54
